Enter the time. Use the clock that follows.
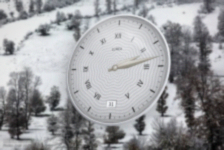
2:13
